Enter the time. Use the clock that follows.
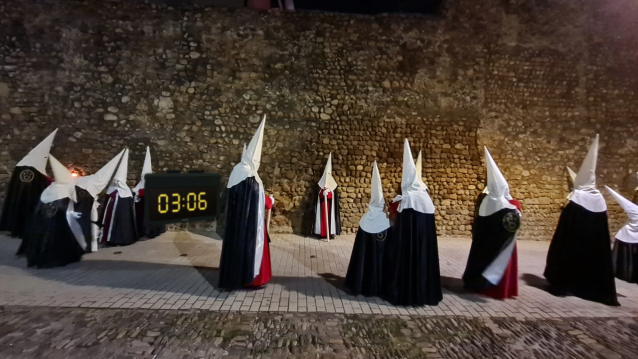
3:06
